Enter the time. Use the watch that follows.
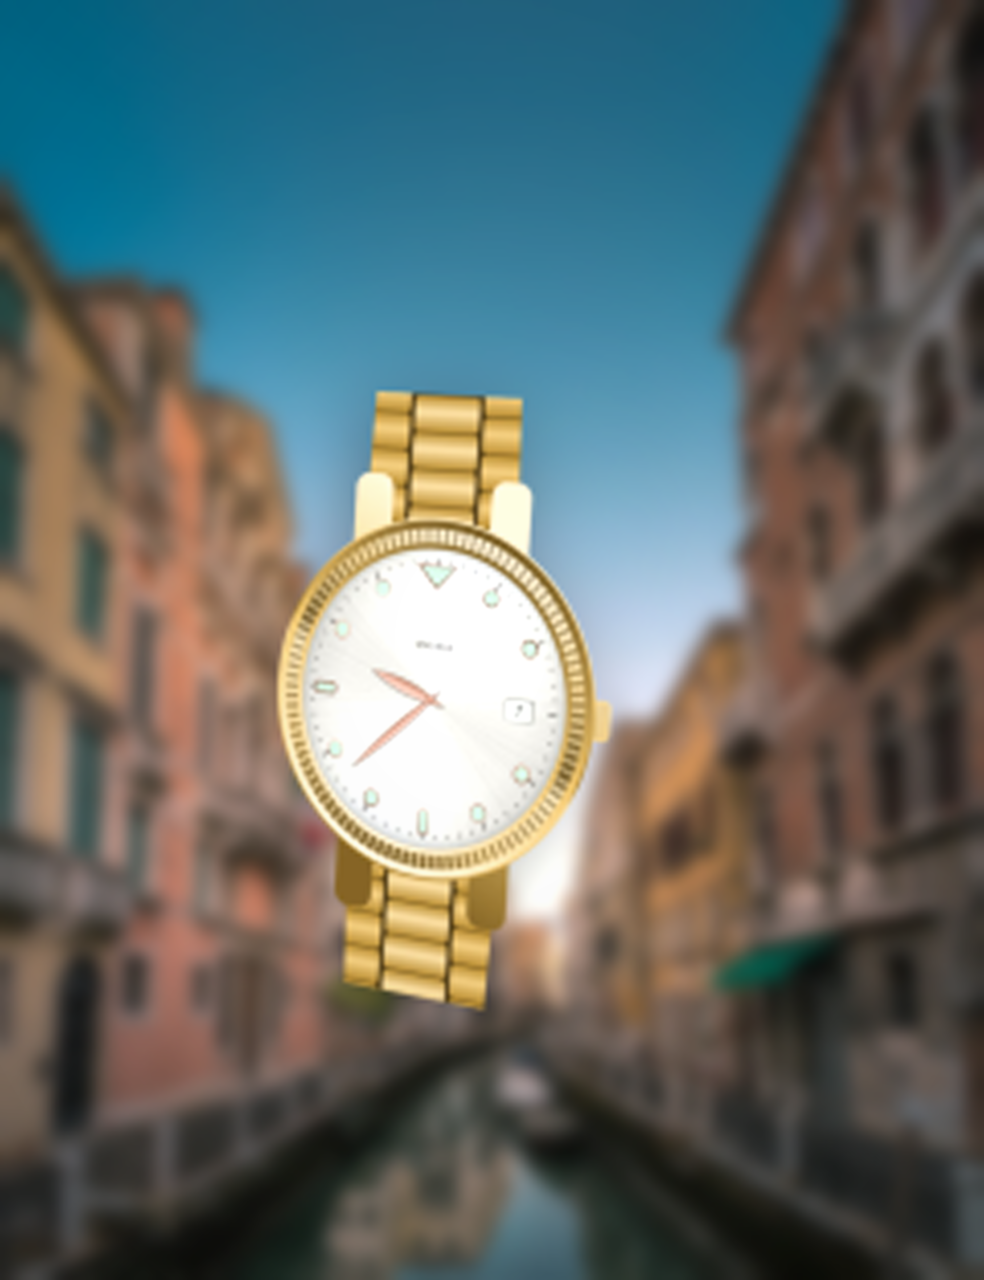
9:38
